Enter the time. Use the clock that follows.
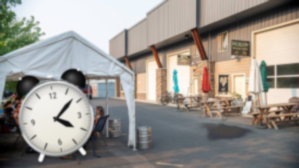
4:08
